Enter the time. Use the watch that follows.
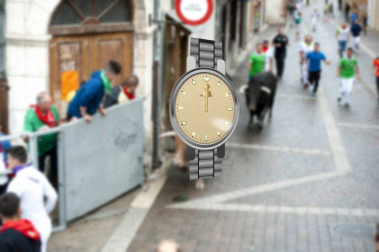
12:00
